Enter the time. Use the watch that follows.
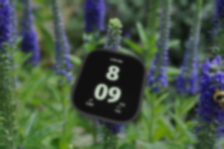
8:09
